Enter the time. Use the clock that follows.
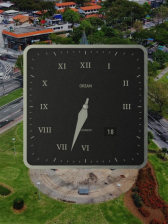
6:33
